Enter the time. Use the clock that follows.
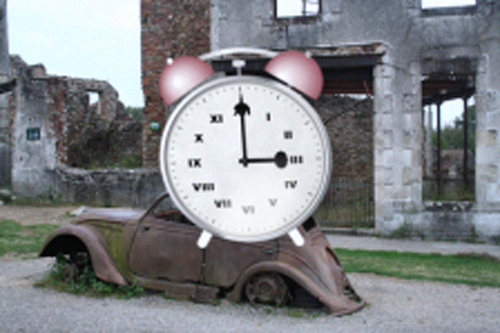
3:00
